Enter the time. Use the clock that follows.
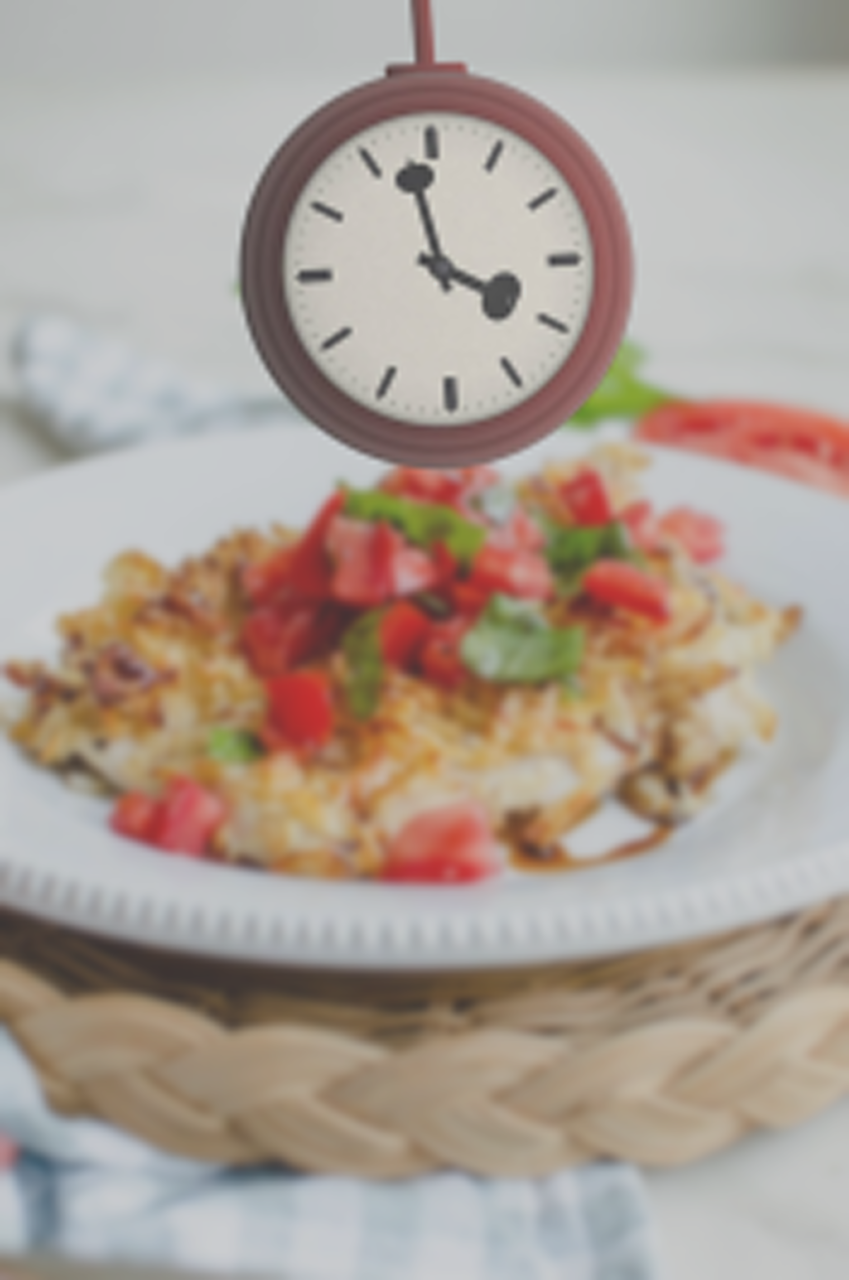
3:58
